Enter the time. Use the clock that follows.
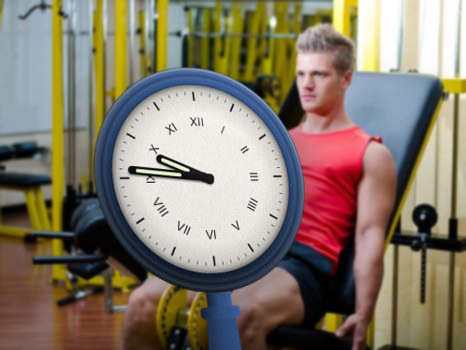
9:46
